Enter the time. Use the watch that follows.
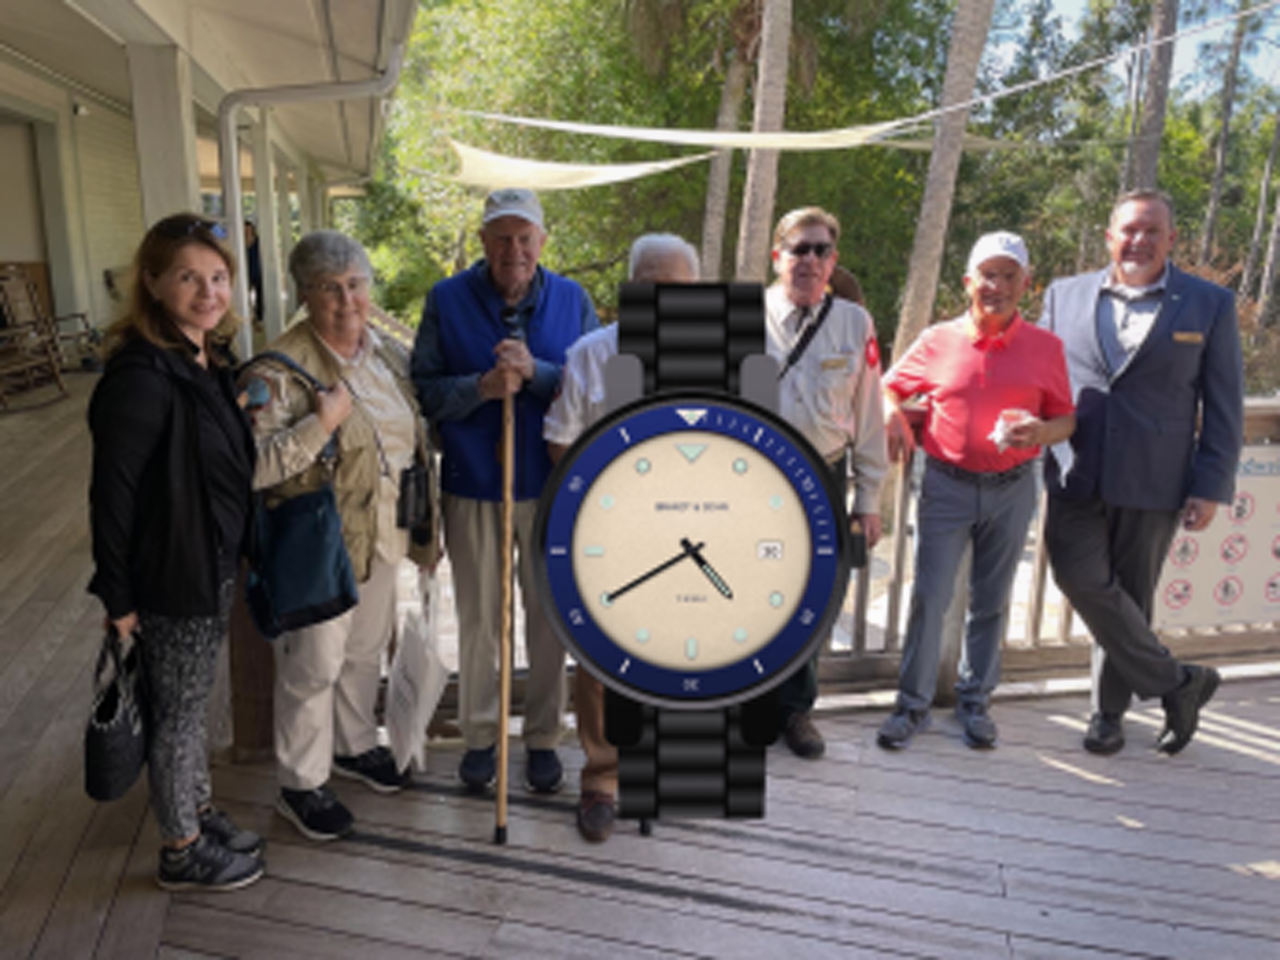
4:40
